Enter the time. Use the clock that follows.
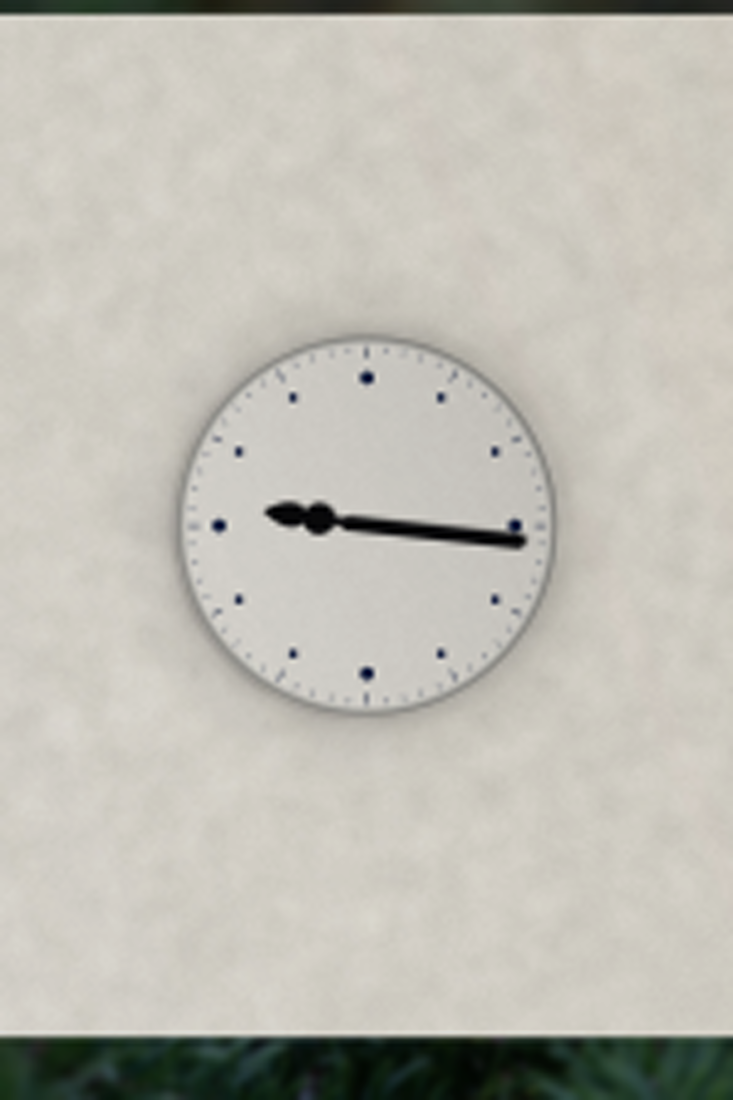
9:16
